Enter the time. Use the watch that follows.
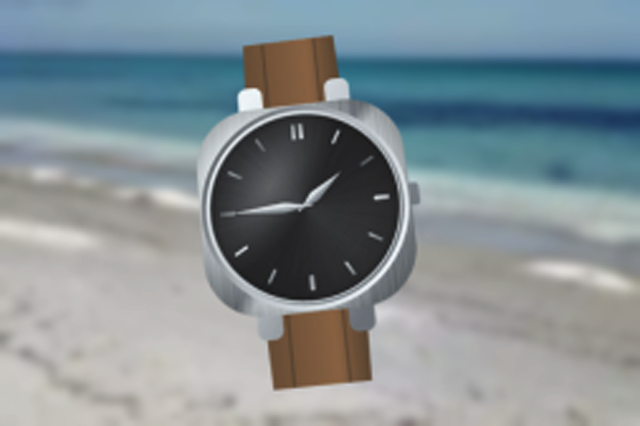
1:45
